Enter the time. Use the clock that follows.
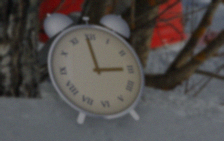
2:59
